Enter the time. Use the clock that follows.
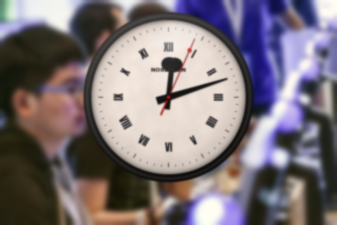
12:12:04
